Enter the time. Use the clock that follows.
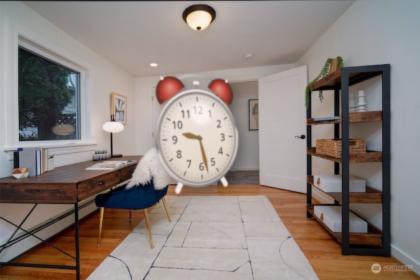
9:28
